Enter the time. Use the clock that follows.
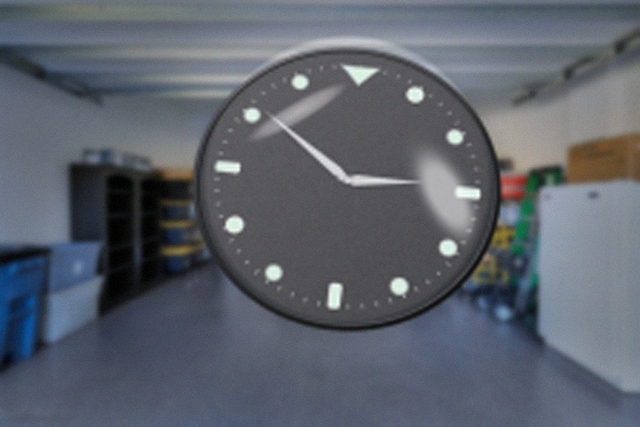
2:51
